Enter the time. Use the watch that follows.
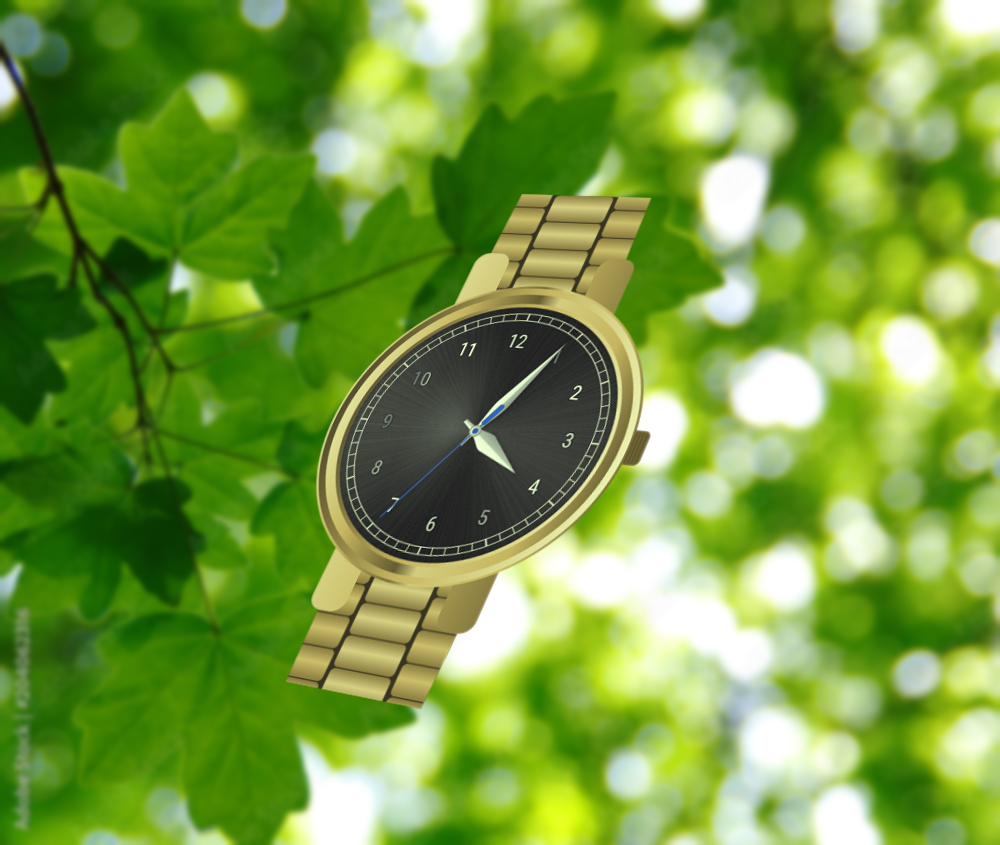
4:04:35
